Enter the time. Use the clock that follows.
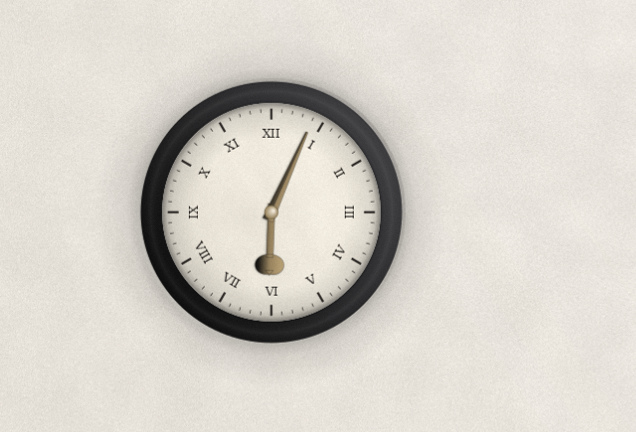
6:04
